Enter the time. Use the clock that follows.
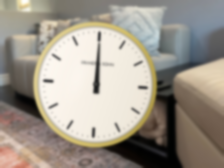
12:00
